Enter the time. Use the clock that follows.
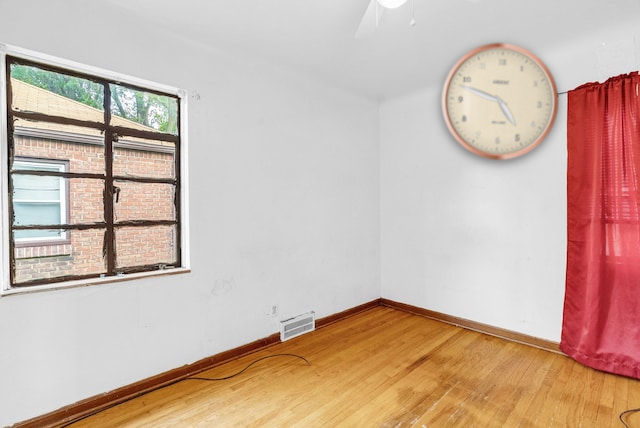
4:48
